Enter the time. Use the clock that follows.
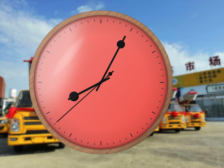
8:04:38
